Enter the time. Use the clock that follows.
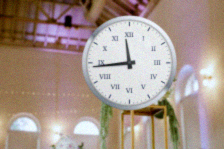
11:44
